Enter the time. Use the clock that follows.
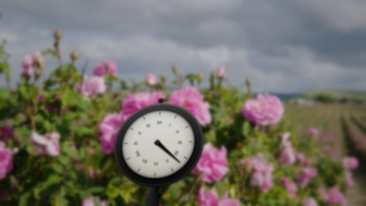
4:22
